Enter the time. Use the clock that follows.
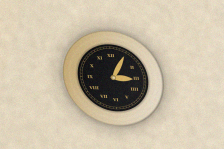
3:05
